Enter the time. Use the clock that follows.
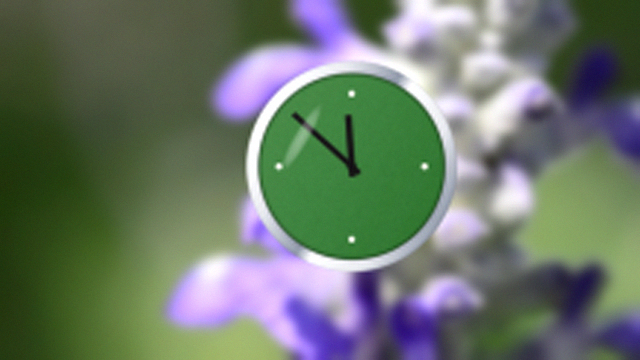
11:52
